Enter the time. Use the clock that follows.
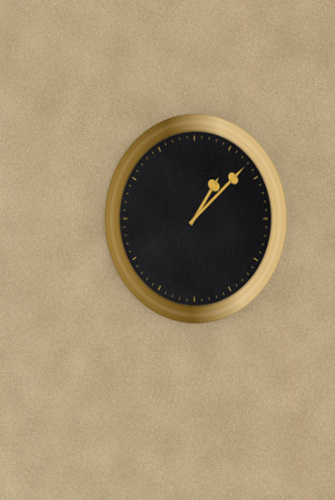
1:08
